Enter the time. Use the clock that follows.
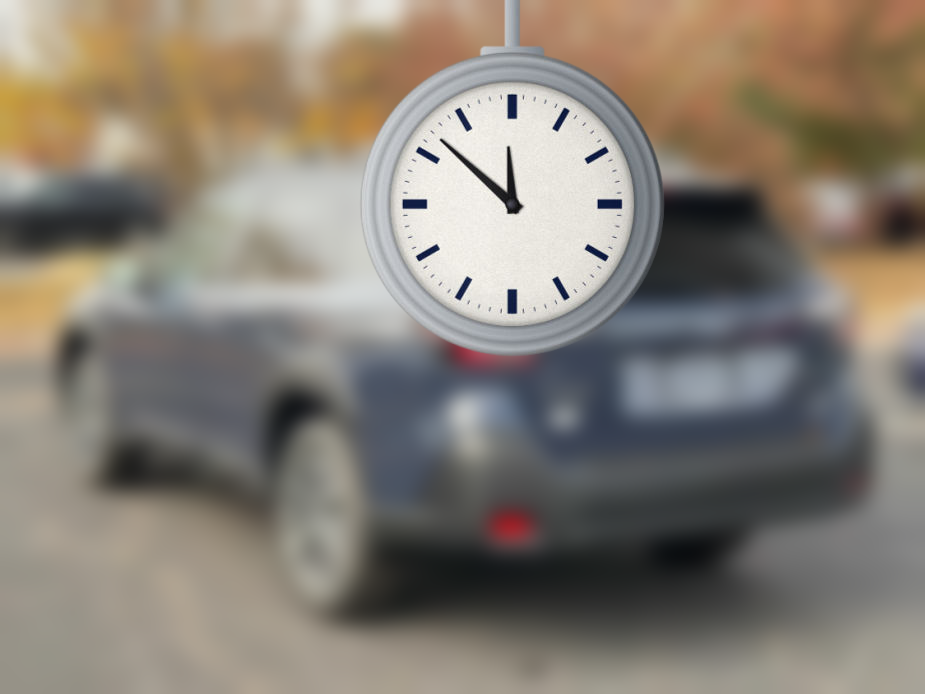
11:52
